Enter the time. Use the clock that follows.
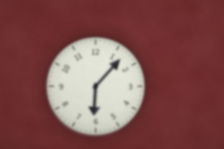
6:07
